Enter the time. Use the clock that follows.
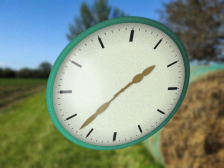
1:37
